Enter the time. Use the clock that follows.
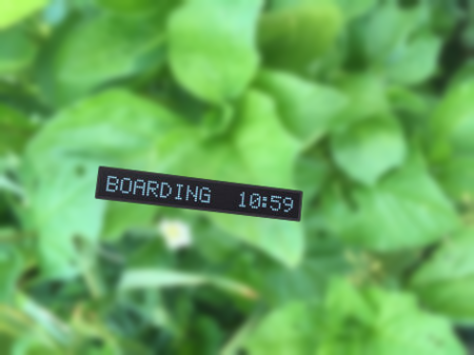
10:59
